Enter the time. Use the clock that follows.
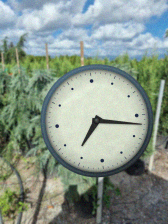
7:17
